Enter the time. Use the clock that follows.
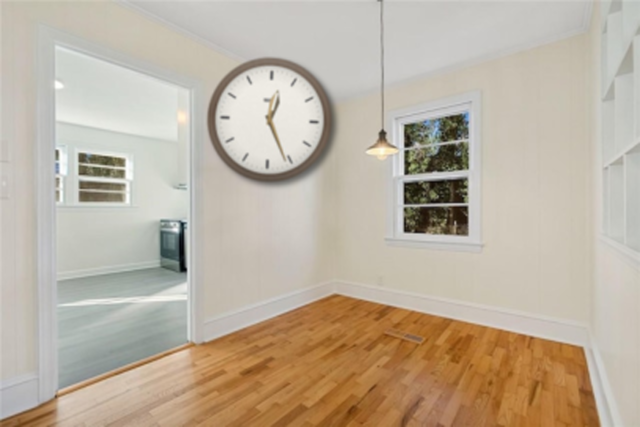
12:26
